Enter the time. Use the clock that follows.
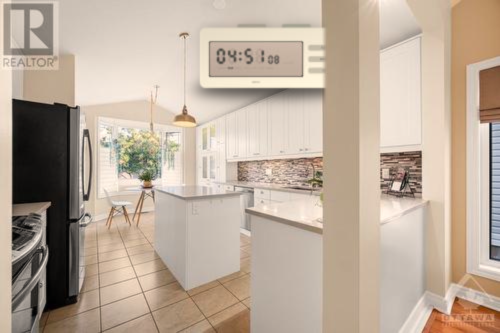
4:51
